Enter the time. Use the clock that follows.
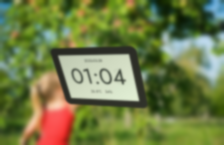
1:04
